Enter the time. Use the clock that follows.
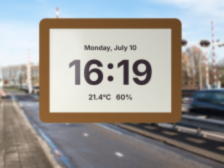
16:19
